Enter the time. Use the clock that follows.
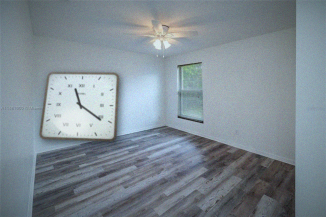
11:21
